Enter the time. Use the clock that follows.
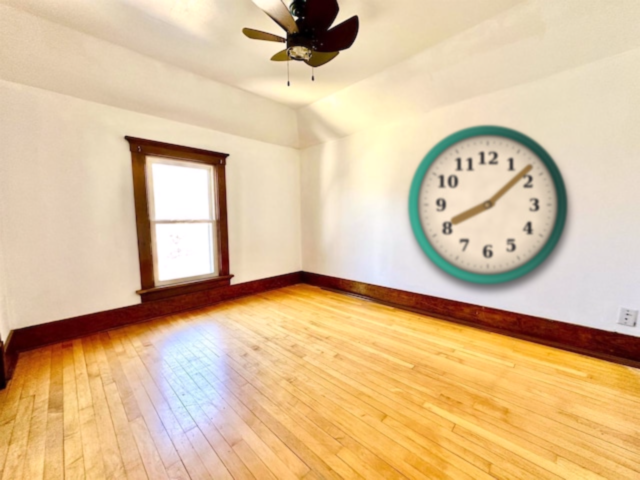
8:08
